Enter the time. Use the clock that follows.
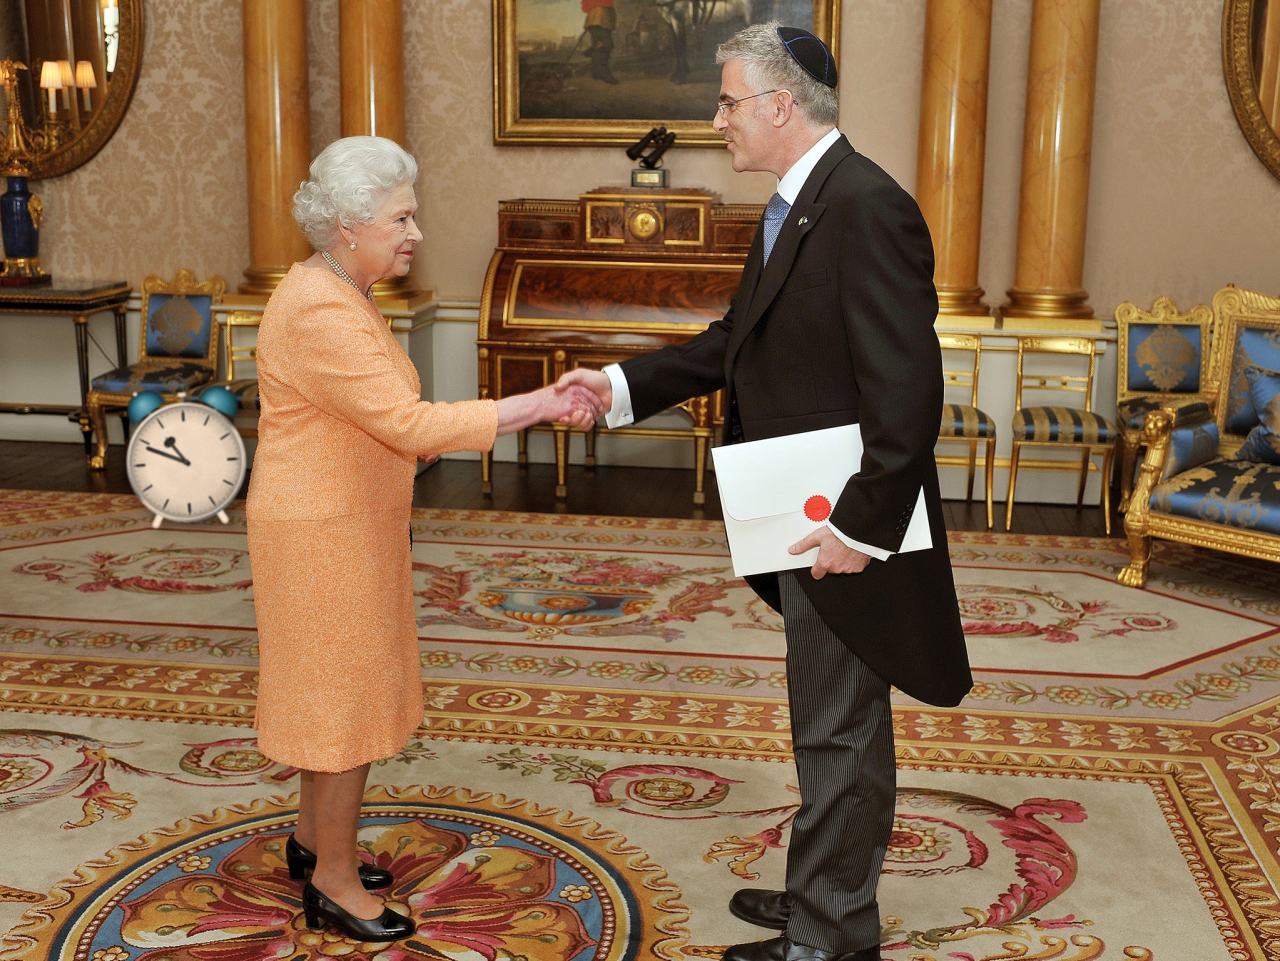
10:49
